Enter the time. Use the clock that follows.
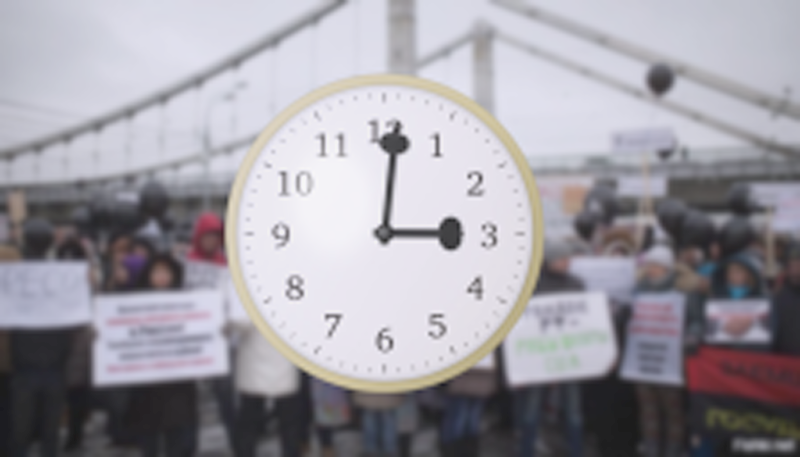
3:01
